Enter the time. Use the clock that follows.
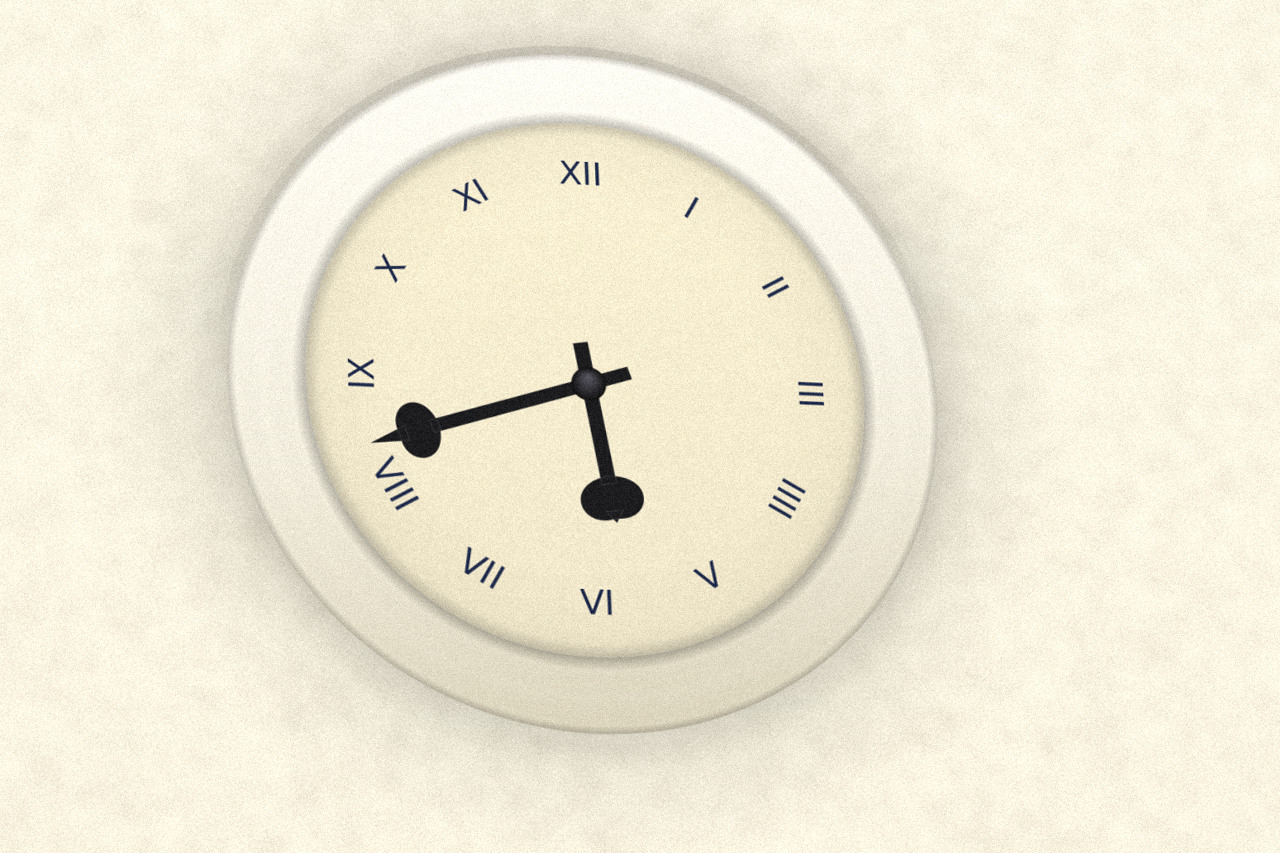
5:42
